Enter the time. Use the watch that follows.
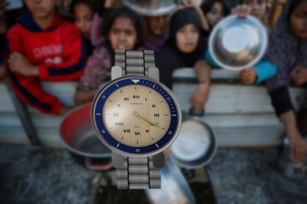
4:20
